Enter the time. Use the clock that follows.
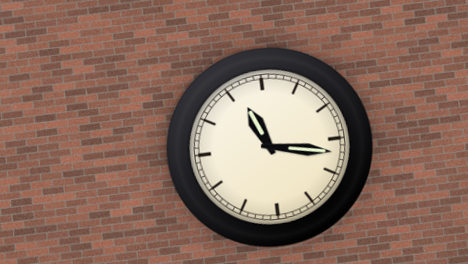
11:17
